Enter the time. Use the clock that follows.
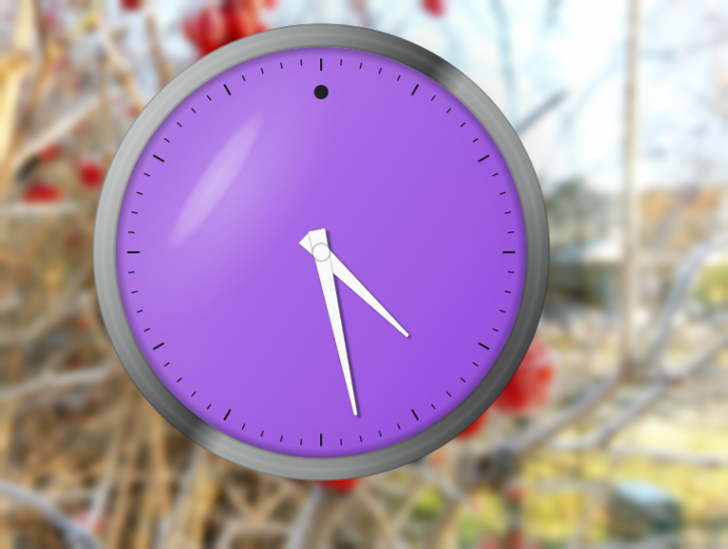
4:28
